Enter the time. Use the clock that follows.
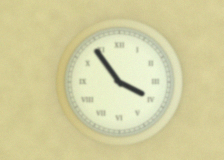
3:54
